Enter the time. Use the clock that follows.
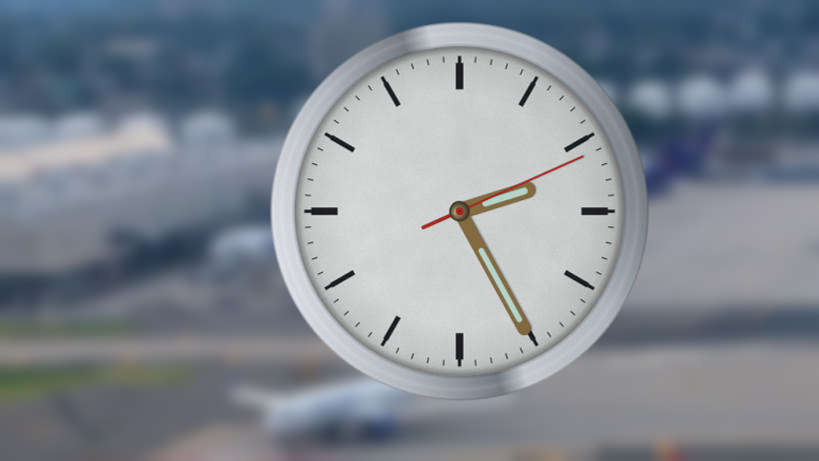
2:25:11
